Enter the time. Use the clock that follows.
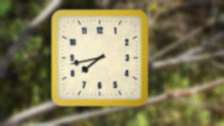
7:43
